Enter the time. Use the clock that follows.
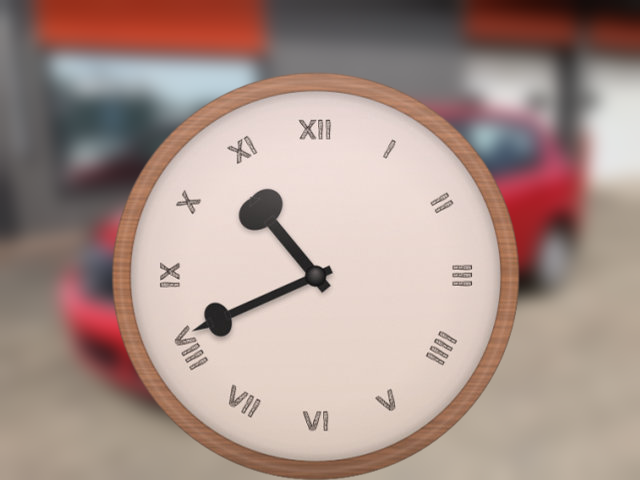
10:41
